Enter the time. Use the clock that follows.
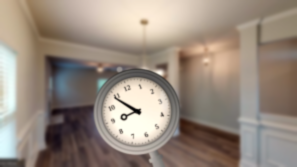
8:54
